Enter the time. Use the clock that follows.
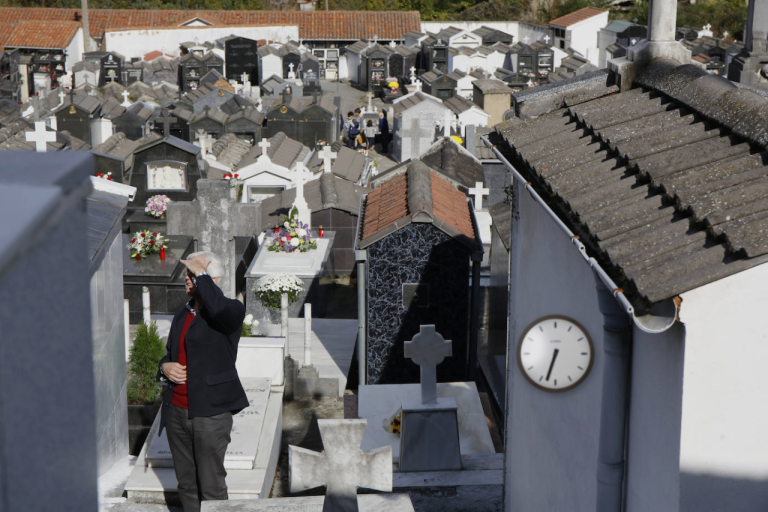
6:33
